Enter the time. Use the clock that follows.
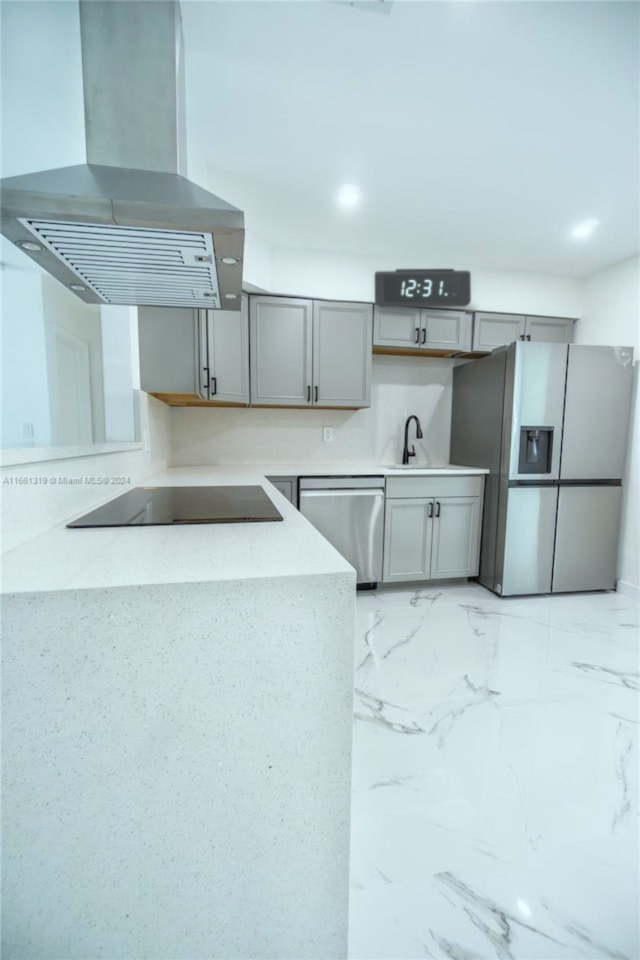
12:31
